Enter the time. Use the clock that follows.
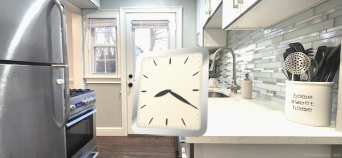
8:20
